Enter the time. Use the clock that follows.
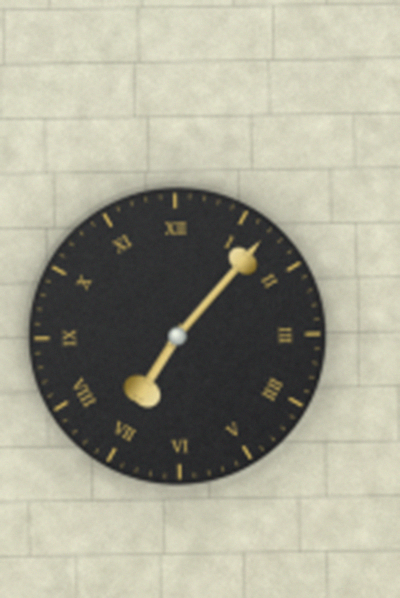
7:07
